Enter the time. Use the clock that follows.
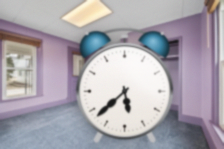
5:38
